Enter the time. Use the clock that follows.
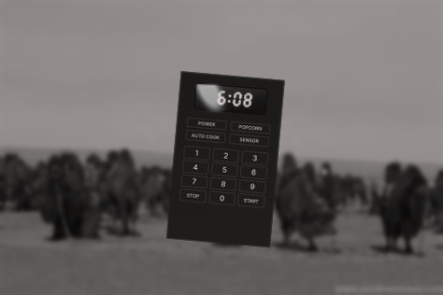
6:08
